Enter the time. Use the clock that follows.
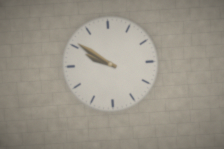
9:51
